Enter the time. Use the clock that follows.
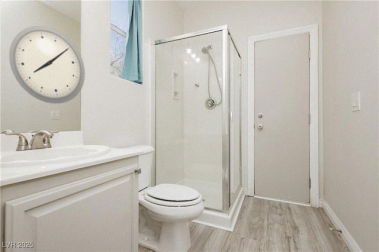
8:10
